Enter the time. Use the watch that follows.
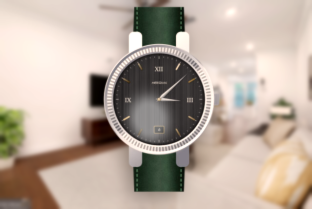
3:08
